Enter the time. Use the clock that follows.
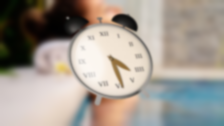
4:29
